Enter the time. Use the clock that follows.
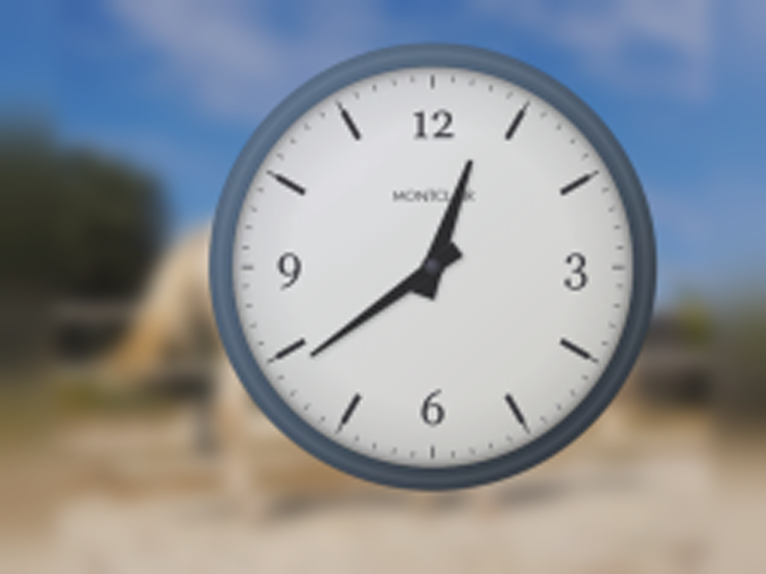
12:39
